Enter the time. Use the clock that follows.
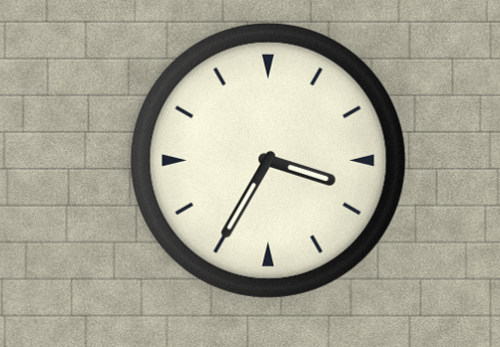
3:35
